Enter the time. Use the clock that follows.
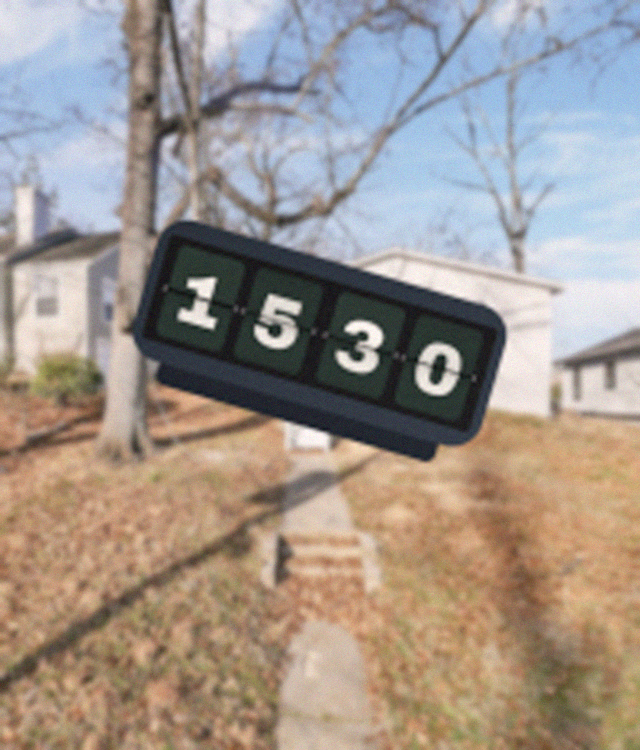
15:30
